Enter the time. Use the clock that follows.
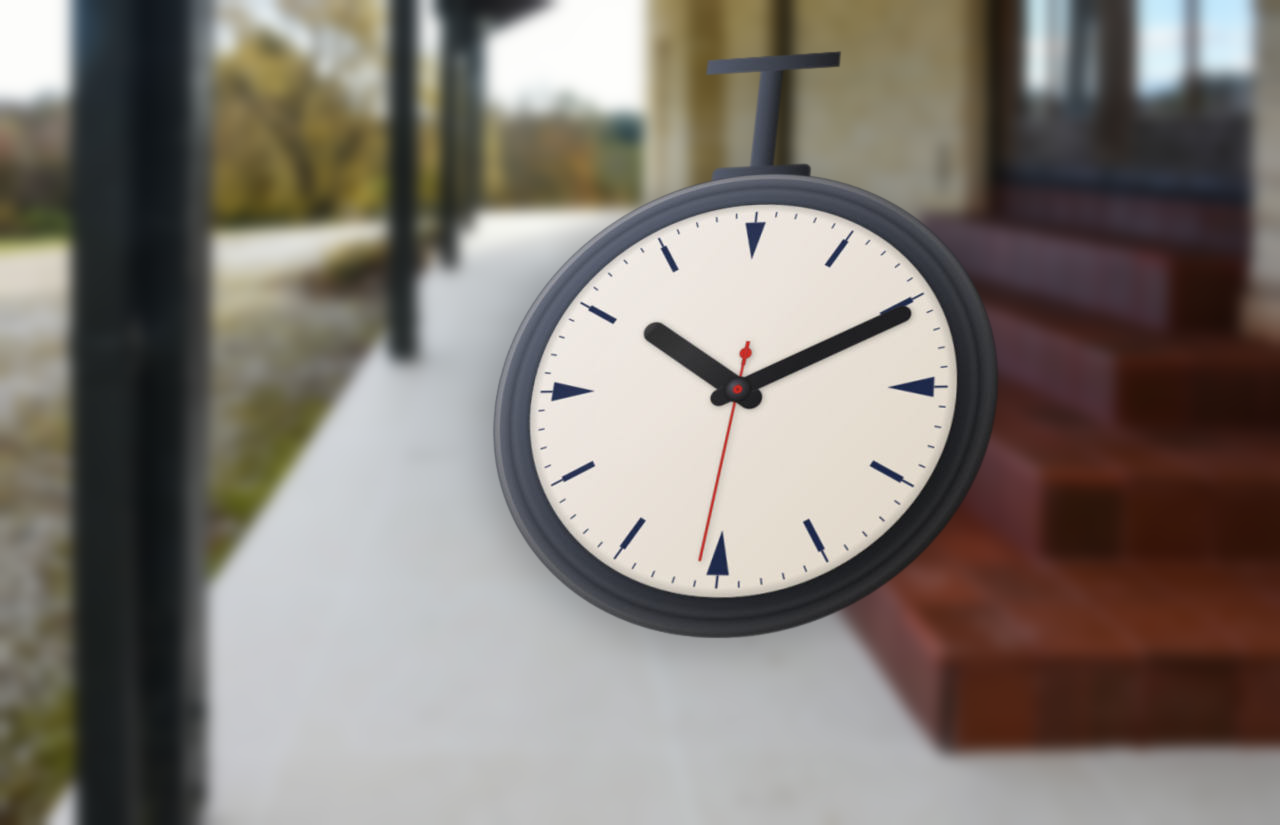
10:10:31
